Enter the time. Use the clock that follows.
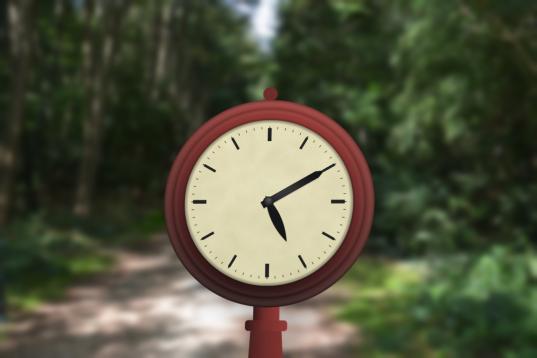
5:10
